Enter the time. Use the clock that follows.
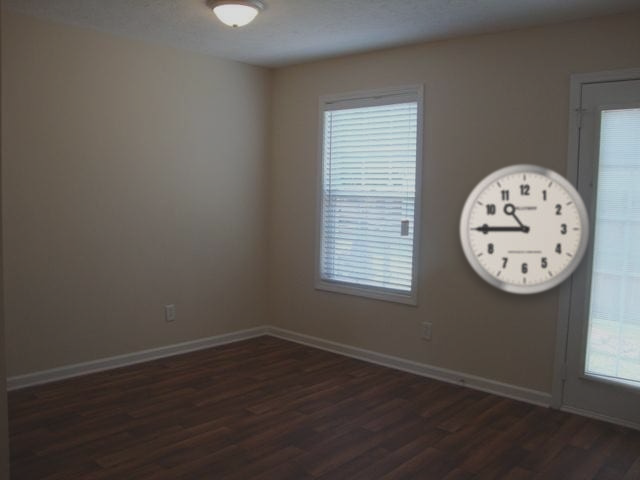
10:45
